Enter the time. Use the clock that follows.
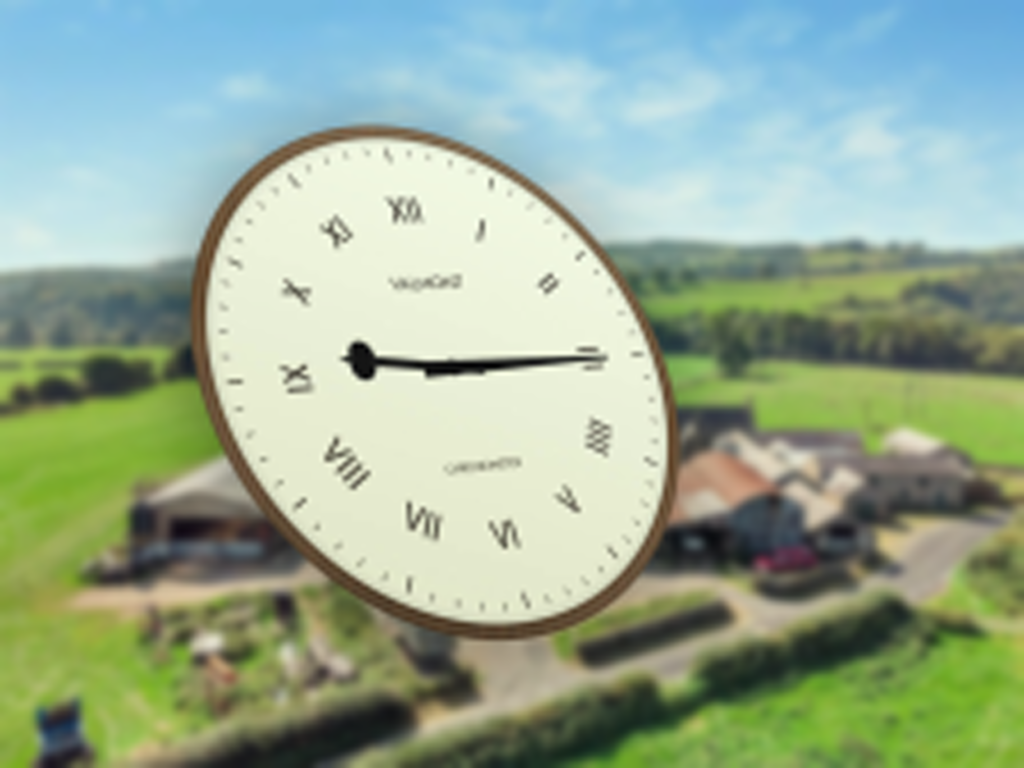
9:15
